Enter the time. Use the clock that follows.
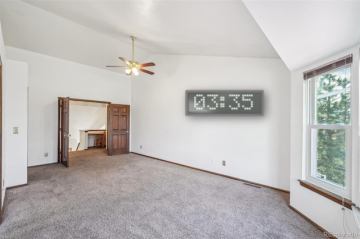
3:35
